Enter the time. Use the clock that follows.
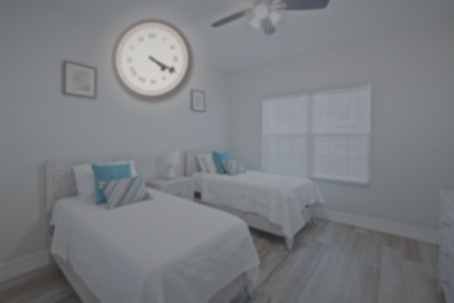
4:20
